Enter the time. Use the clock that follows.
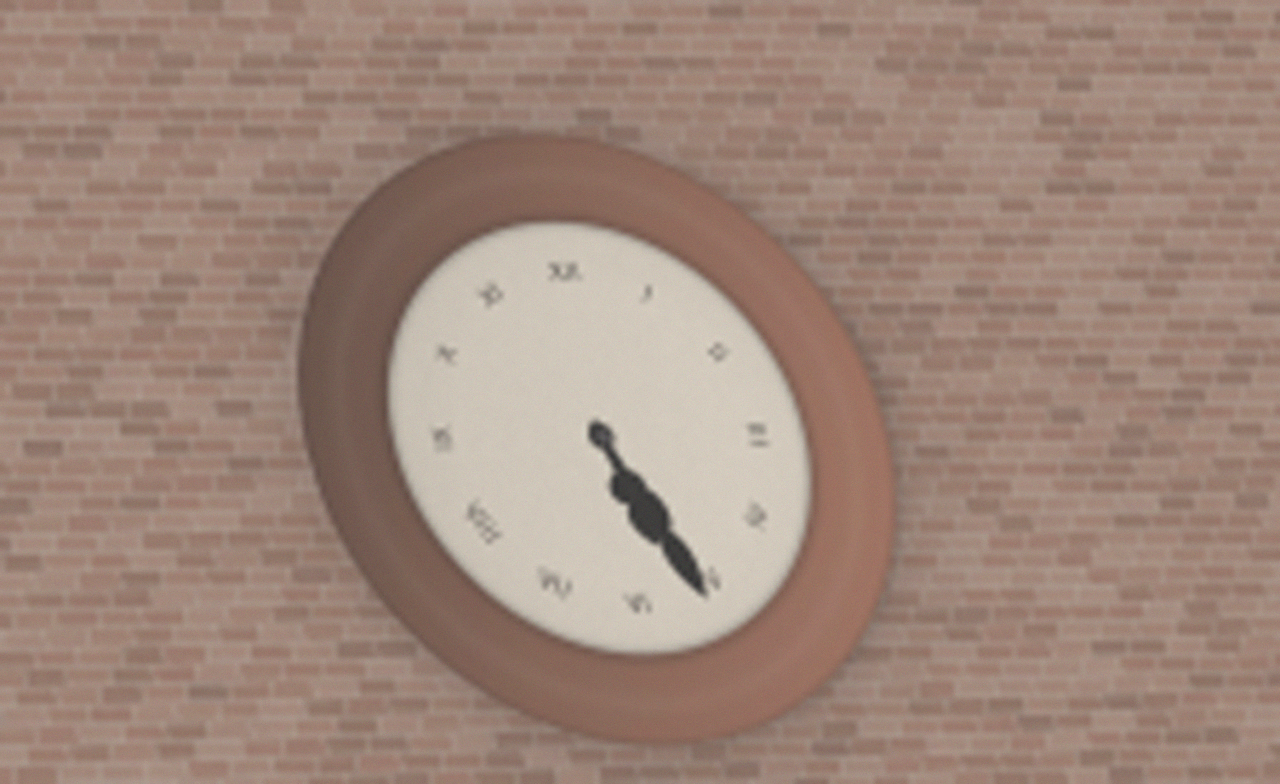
5:26
